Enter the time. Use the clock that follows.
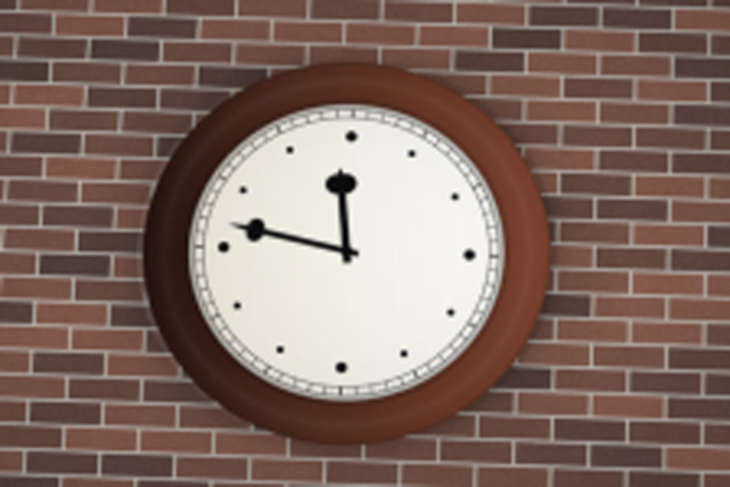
11:47
